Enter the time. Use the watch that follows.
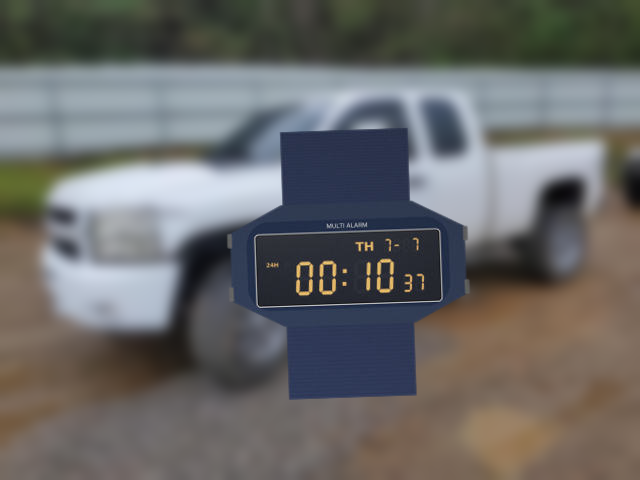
0:10:37
